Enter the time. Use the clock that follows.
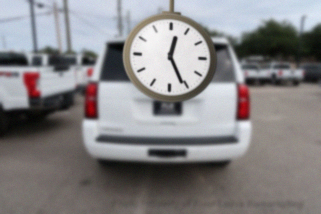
12:26
